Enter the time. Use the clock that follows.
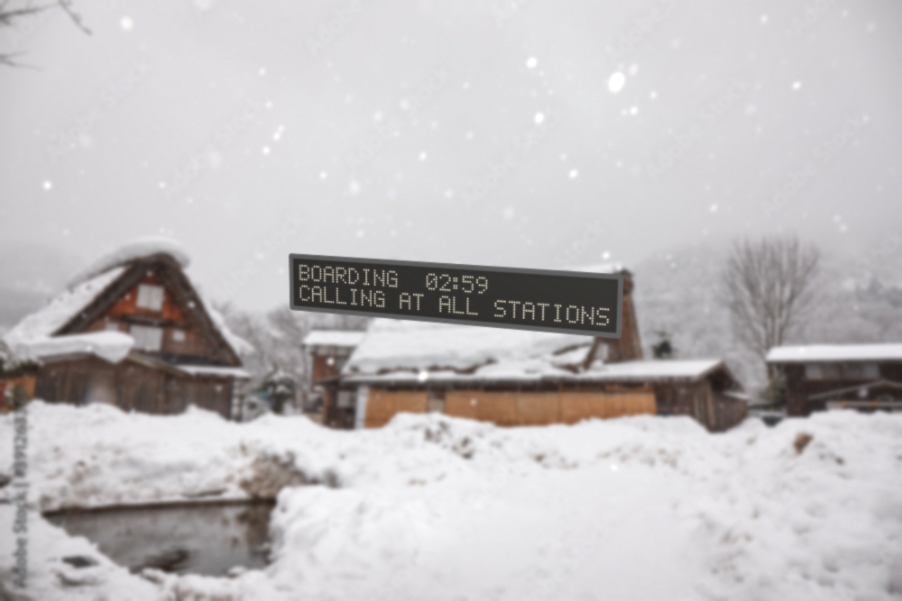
2:59
